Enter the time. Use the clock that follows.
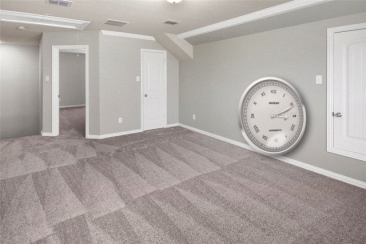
3:11
